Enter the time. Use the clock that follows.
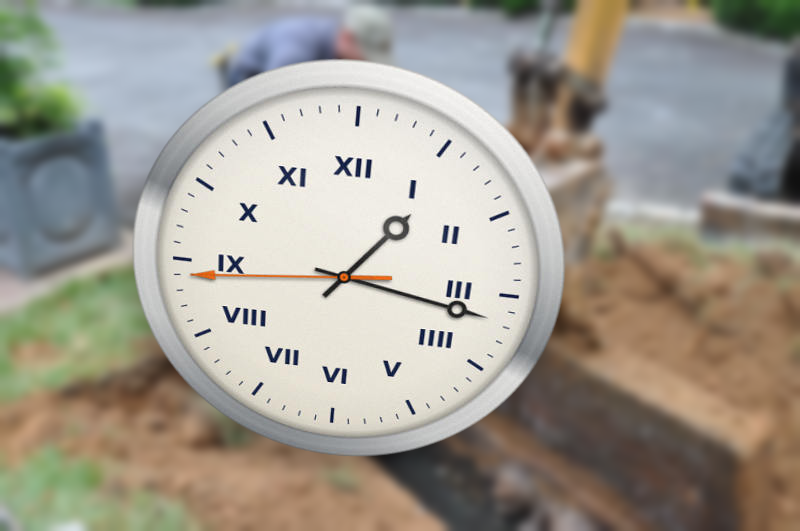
1:16:44
